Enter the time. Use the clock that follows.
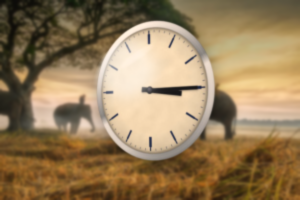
3:15
